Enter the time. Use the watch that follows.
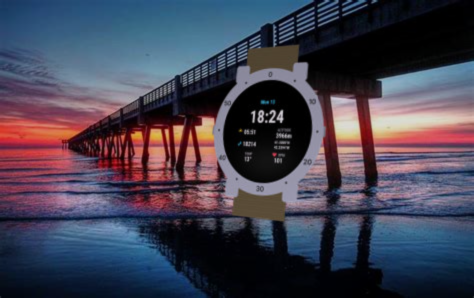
18:24
